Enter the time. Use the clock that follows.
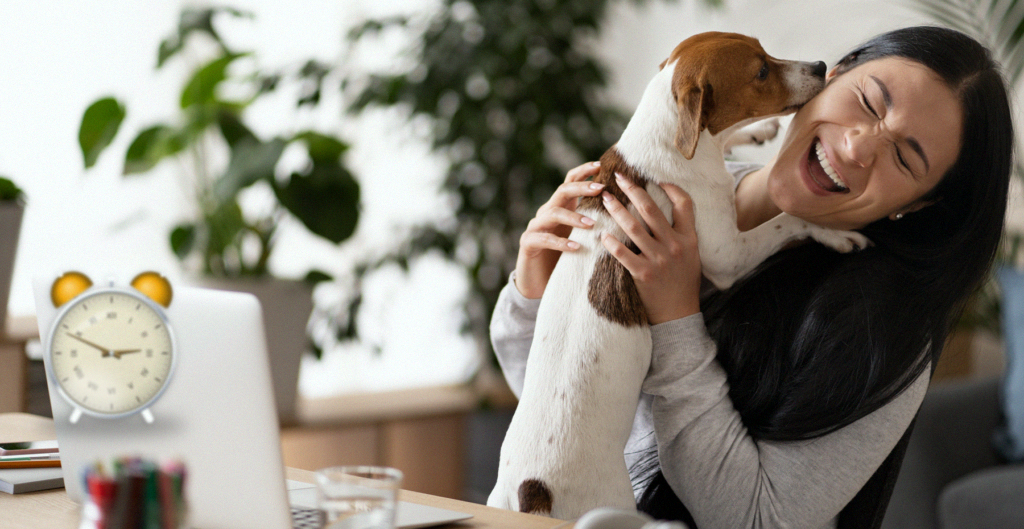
2:49
